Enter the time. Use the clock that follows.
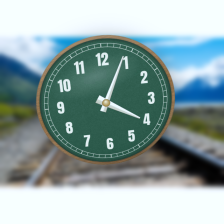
4:04
